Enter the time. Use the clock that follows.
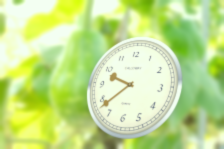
9:38
